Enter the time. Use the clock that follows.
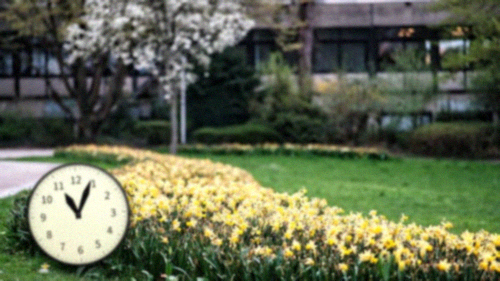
11:04
